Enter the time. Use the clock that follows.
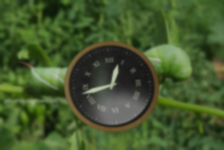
12:43
